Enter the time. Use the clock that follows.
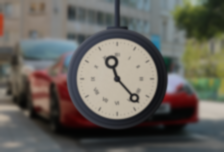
11:23
